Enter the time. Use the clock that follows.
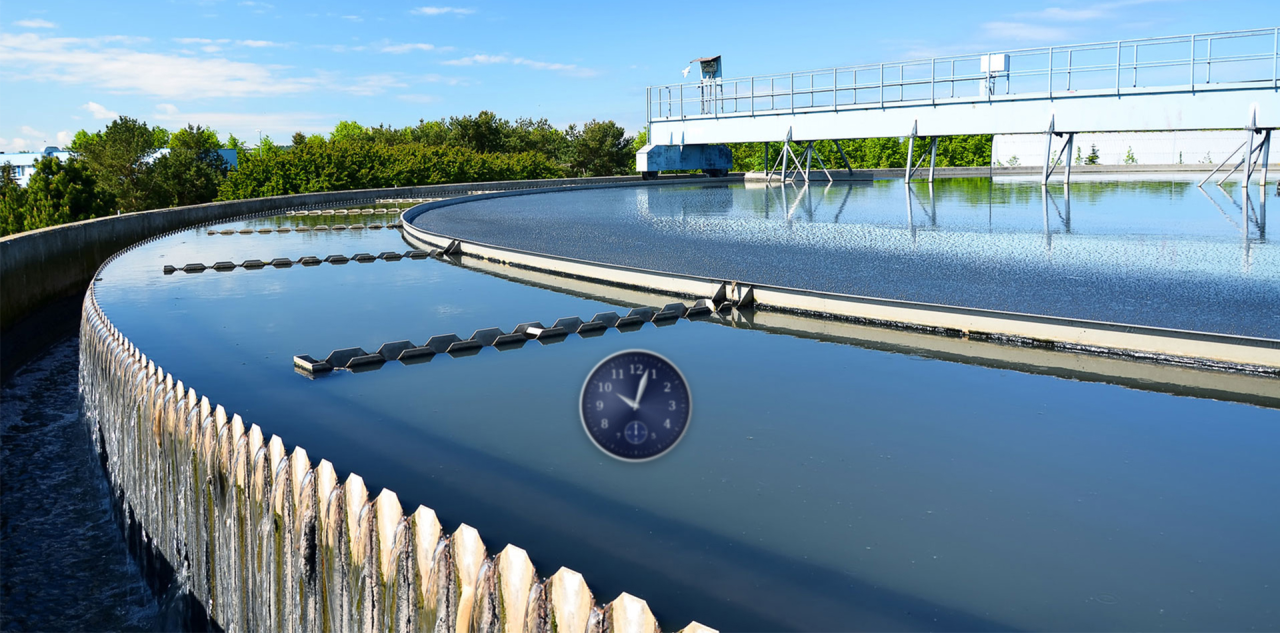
10:03
